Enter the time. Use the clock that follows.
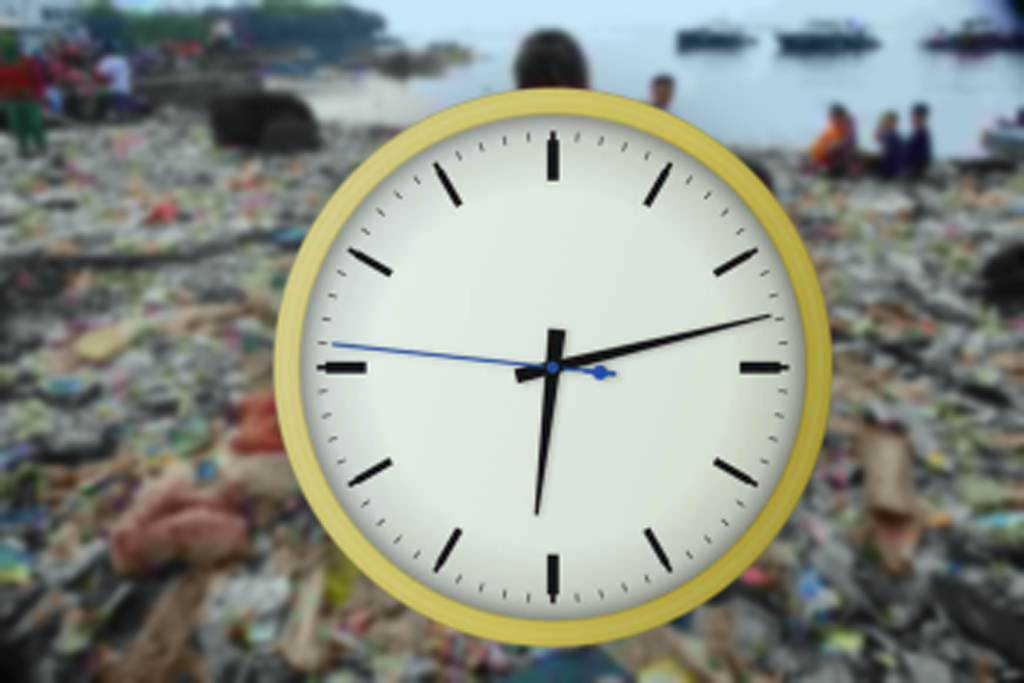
6:12:46
